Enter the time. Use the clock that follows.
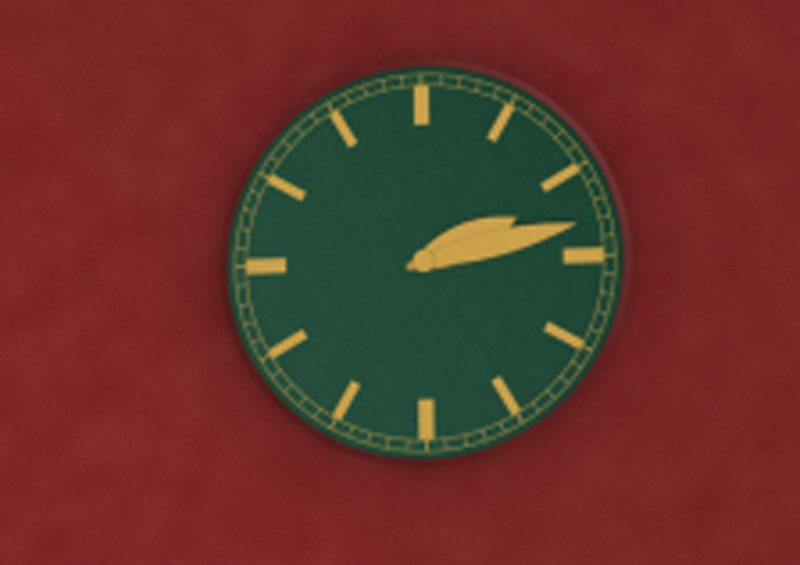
2:13
